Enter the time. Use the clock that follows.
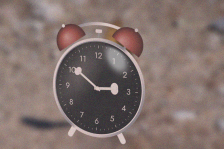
2:51
